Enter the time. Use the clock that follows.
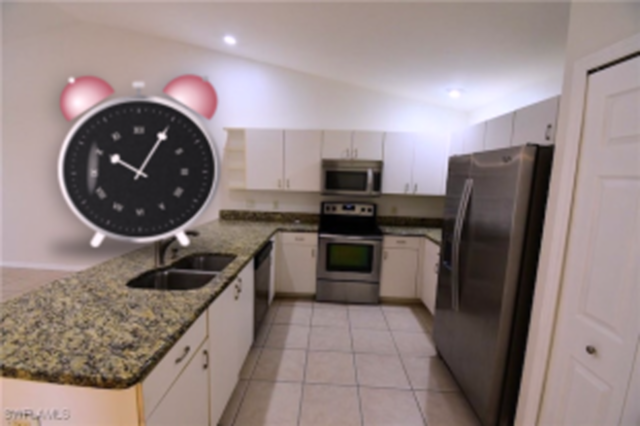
10:05
